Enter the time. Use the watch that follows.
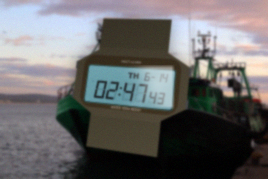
2:47:43
